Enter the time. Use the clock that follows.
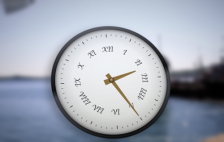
2:25
